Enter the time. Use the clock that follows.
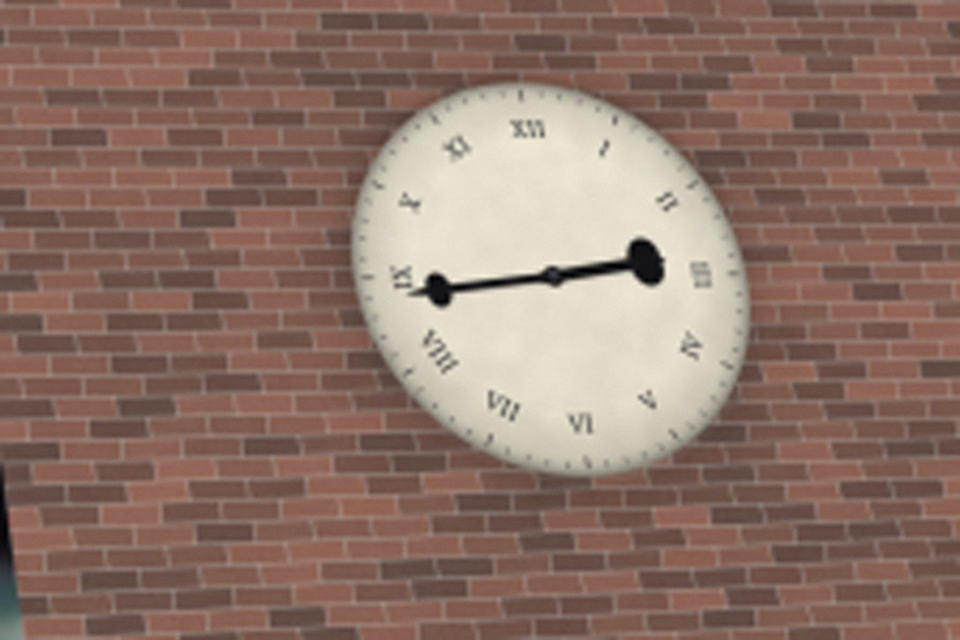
2:44
